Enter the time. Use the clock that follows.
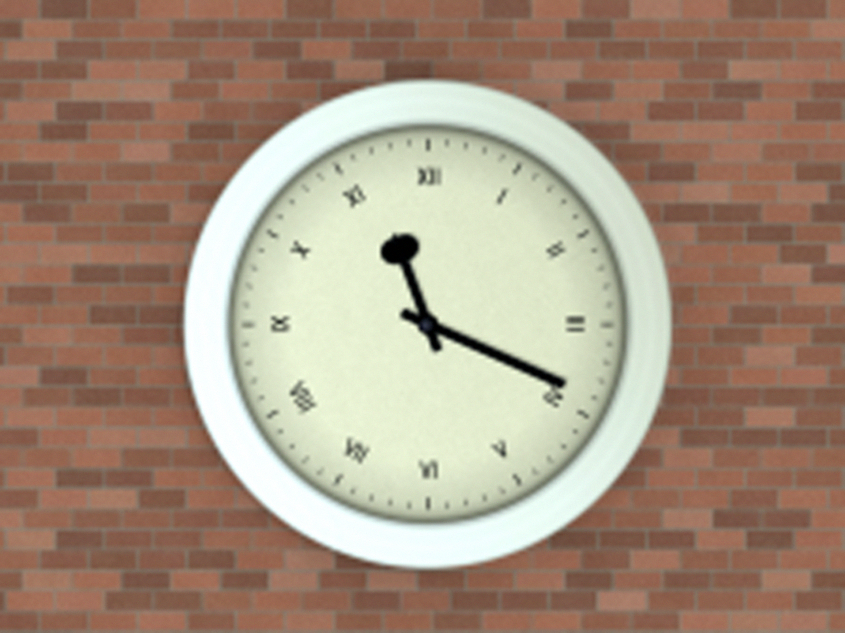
11:19
